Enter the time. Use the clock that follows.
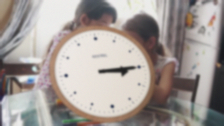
3:15
